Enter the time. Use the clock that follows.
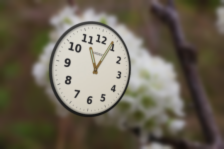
11:04
